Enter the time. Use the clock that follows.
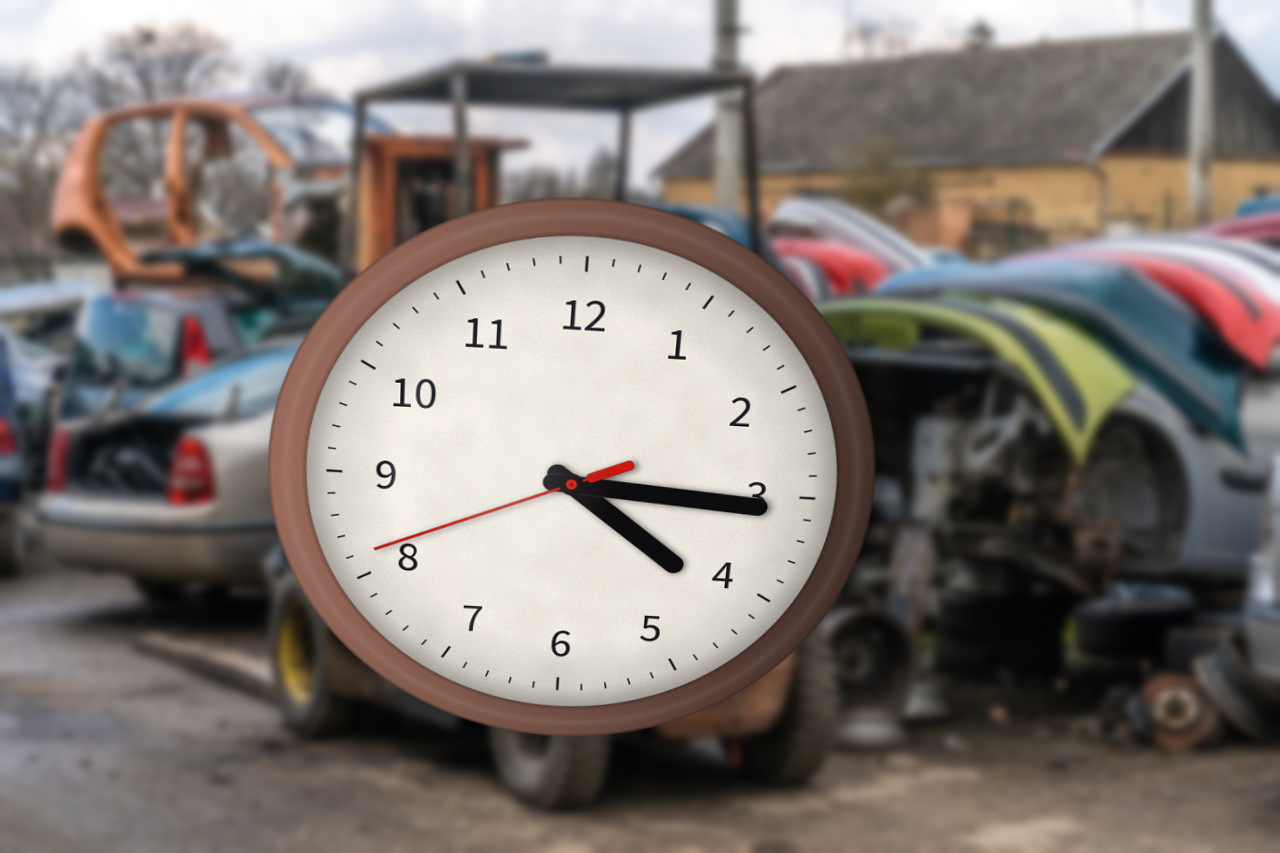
4:15:41
